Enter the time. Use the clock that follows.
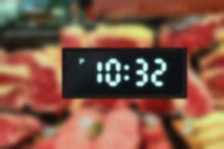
10:32
